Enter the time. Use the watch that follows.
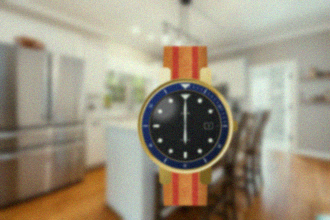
6:00
